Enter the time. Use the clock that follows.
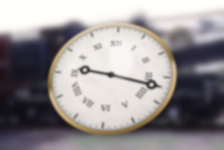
9:17
